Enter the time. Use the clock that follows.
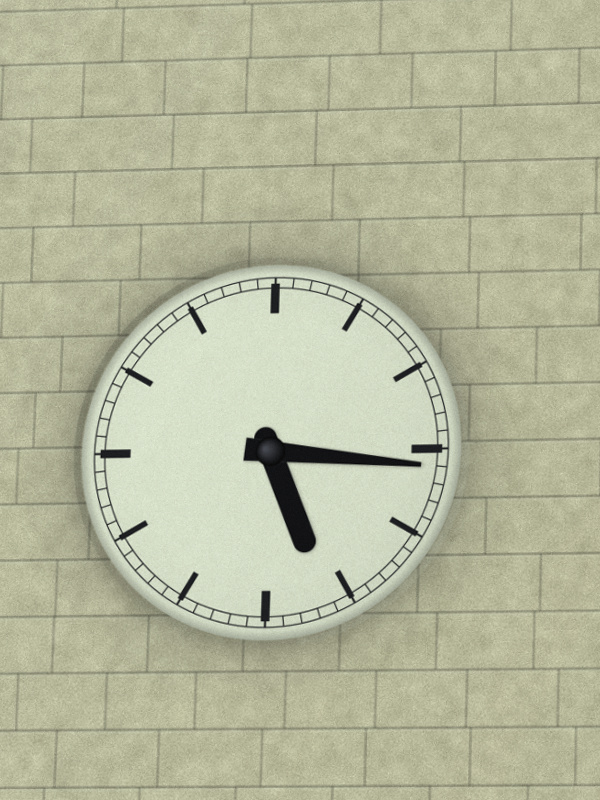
5:16
